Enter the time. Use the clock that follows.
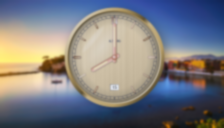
8:00
